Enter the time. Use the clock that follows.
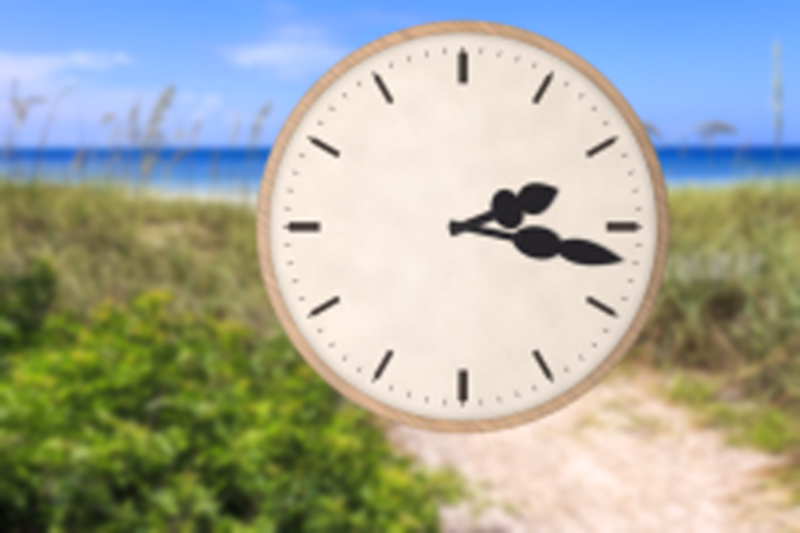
2:17
